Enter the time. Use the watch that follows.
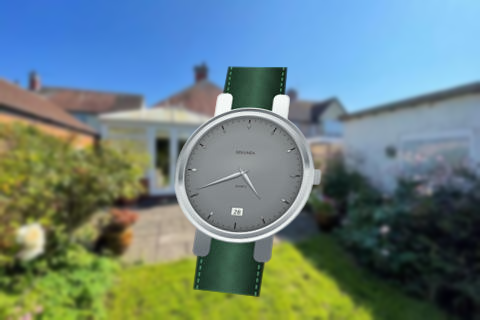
4:41
